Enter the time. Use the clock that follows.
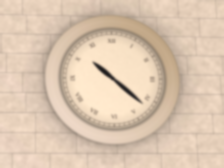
10:22
